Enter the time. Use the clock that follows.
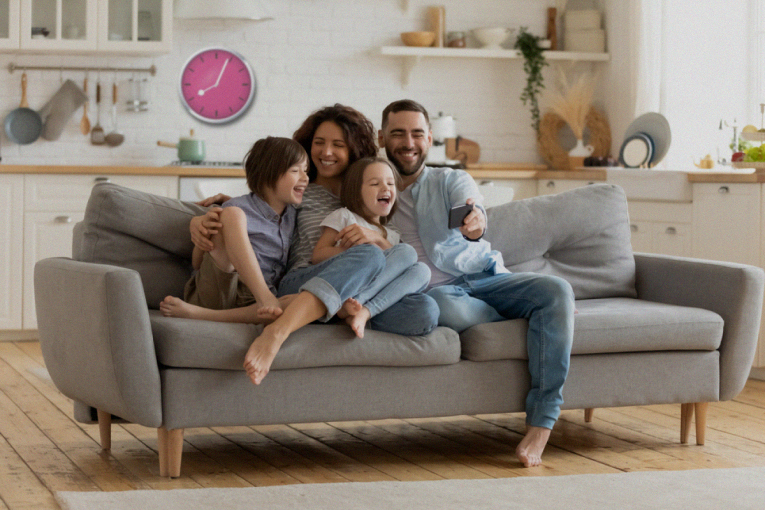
8:04
